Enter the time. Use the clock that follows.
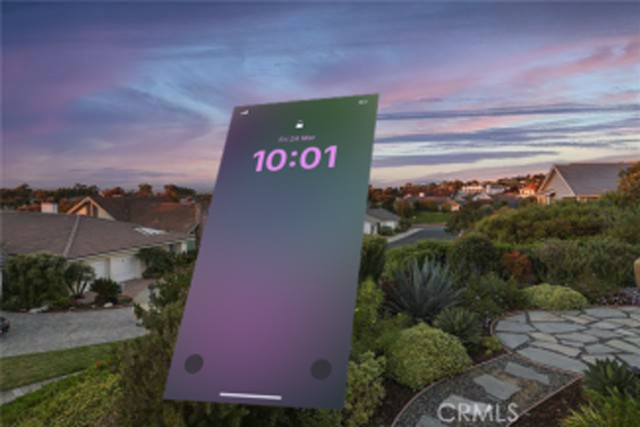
10:01
